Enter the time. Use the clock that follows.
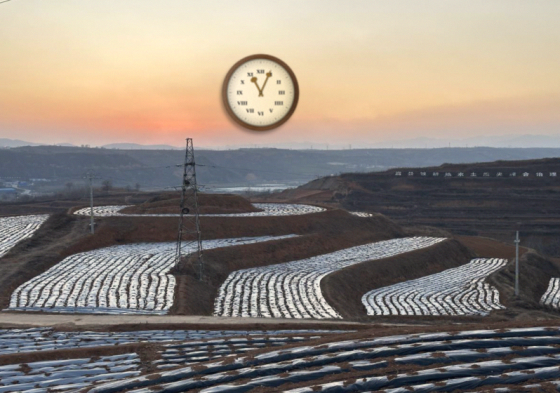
11:04
